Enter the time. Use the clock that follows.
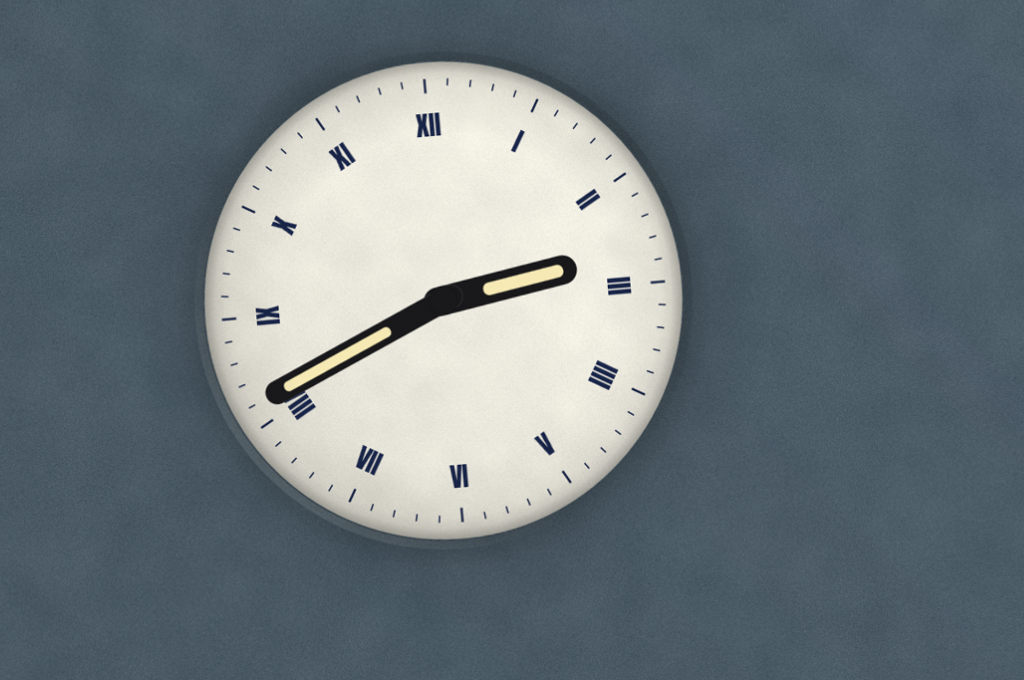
2:41
